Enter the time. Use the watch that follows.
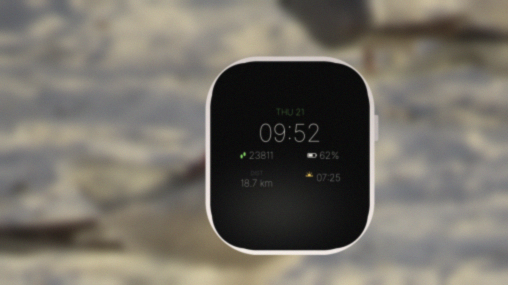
9:52
